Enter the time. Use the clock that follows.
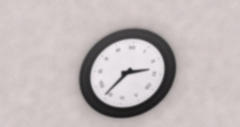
2:36
